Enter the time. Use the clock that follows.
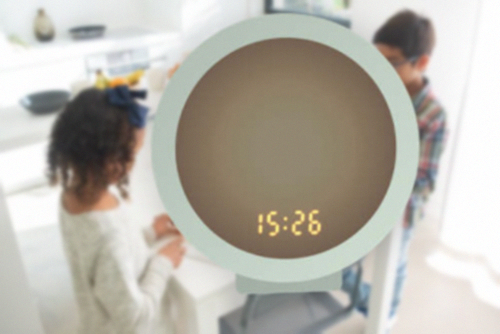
15:26
